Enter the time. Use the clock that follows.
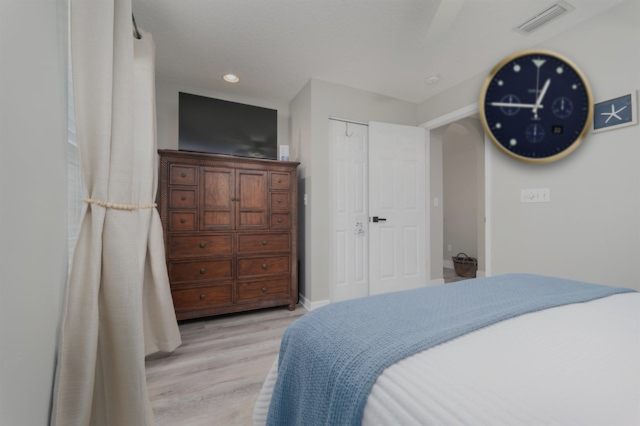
12:45
